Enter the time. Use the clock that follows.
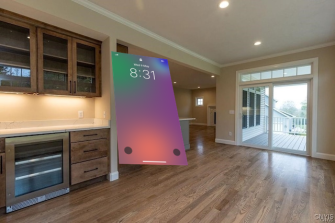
8:31
